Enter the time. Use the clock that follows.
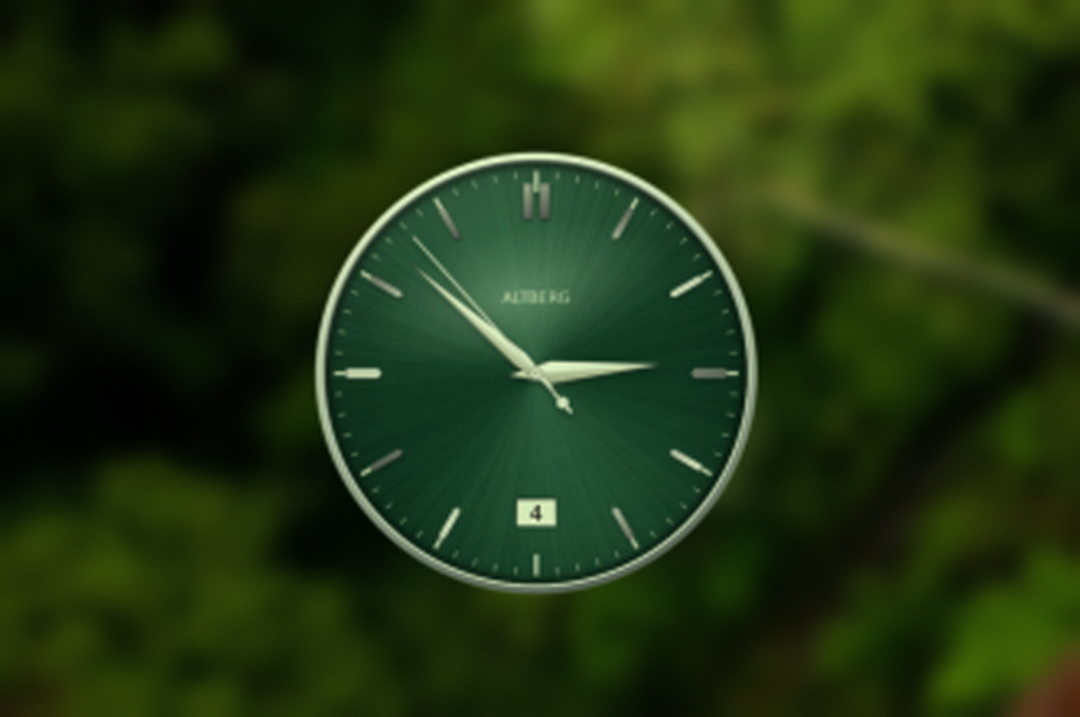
2:51:53
